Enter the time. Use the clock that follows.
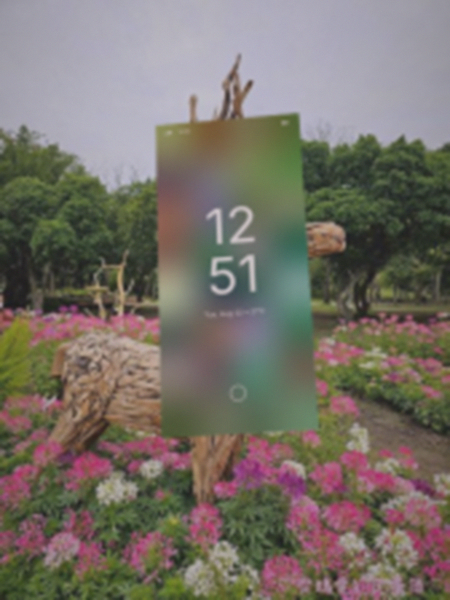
12:51
